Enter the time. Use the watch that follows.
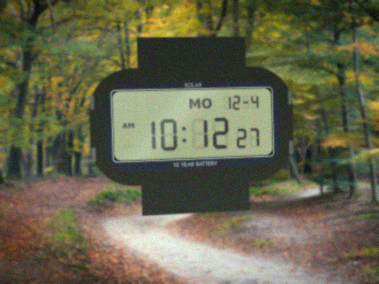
10:12:27
